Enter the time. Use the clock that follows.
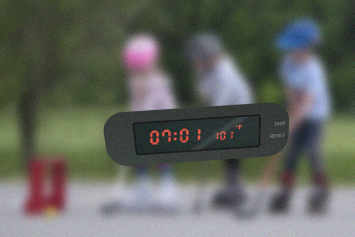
7:01
